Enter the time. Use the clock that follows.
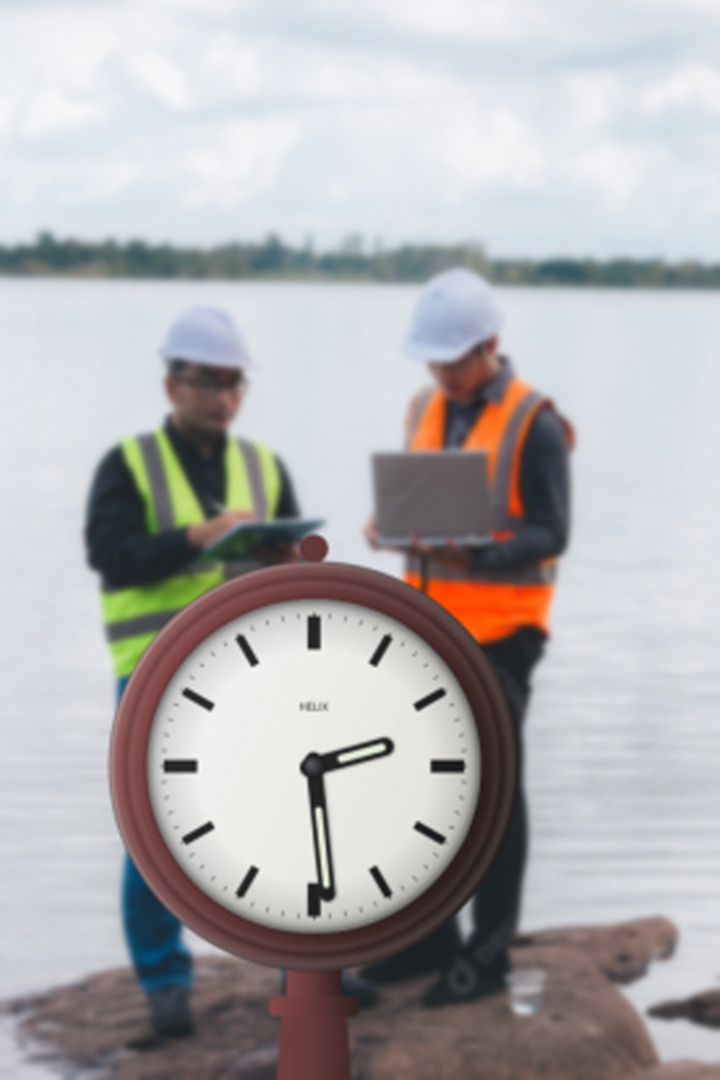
2:29
